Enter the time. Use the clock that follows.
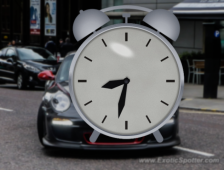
8:32
